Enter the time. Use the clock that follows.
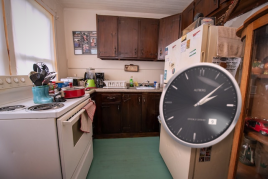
2:08
